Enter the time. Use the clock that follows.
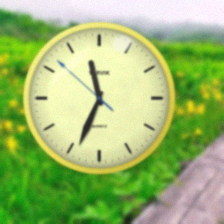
11:33:52
